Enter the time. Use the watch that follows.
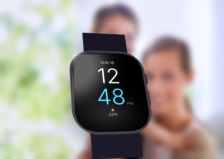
12:48
